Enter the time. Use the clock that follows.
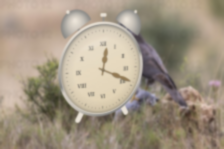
12:19
